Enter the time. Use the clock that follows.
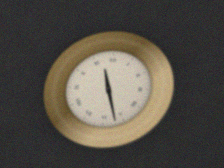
11:27
